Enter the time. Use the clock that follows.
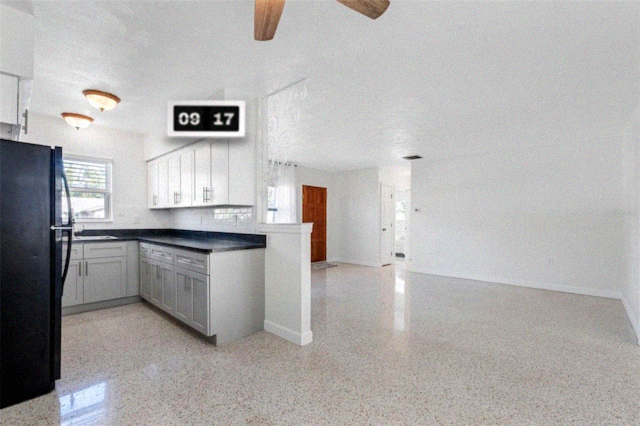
9:17
